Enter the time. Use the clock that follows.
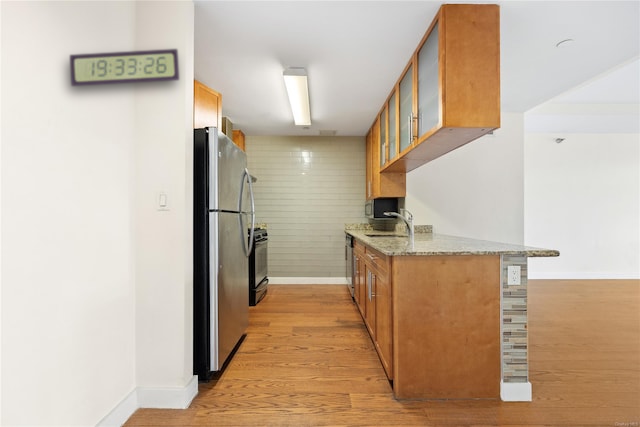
19:33:26
